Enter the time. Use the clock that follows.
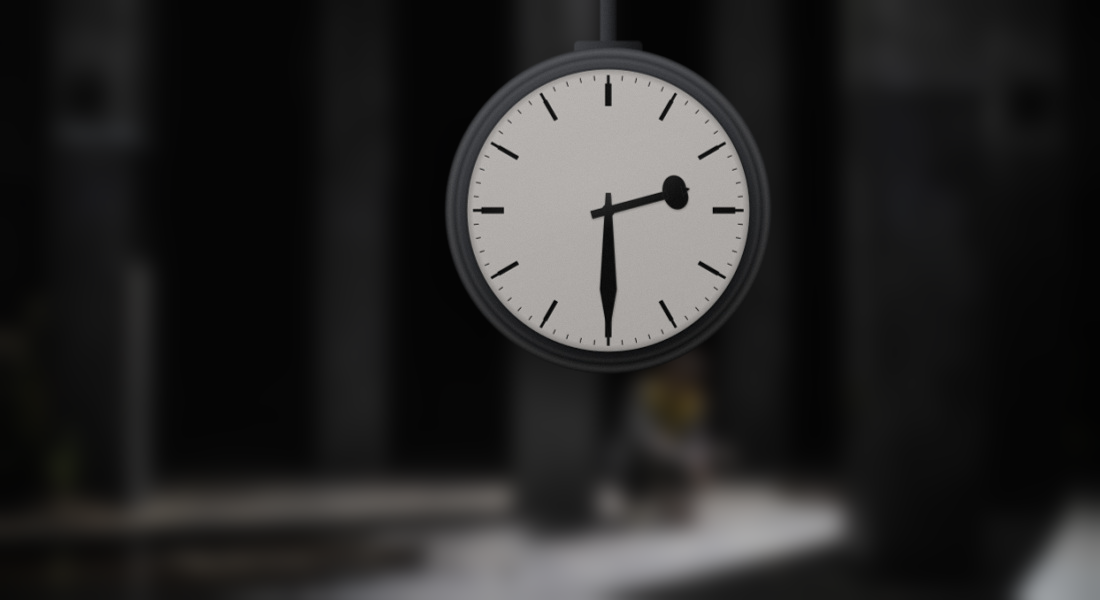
2:30
